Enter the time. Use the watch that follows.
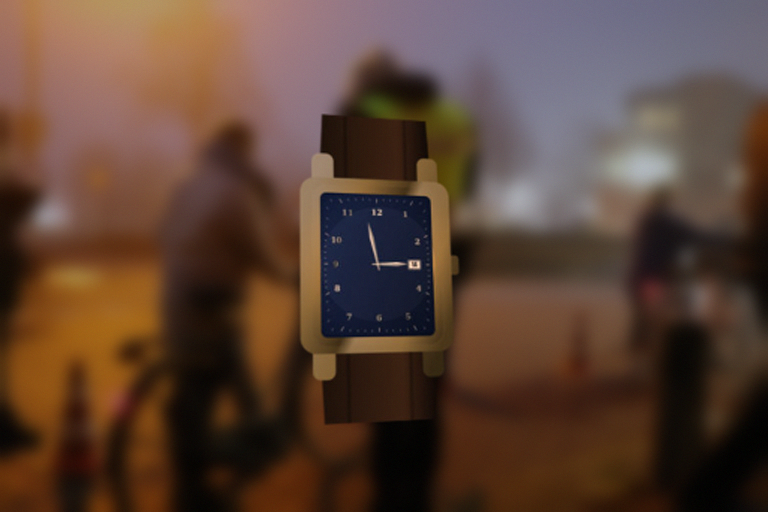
2:58
